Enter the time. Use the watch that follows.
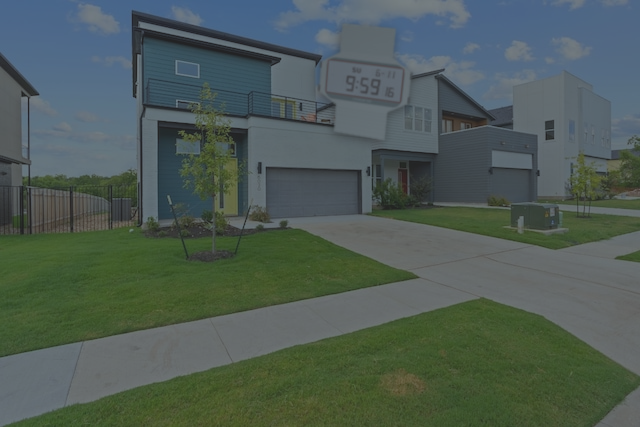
9:59
